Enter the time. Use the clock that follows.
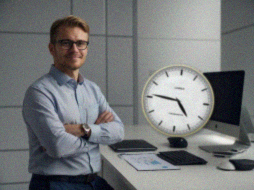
4:46
